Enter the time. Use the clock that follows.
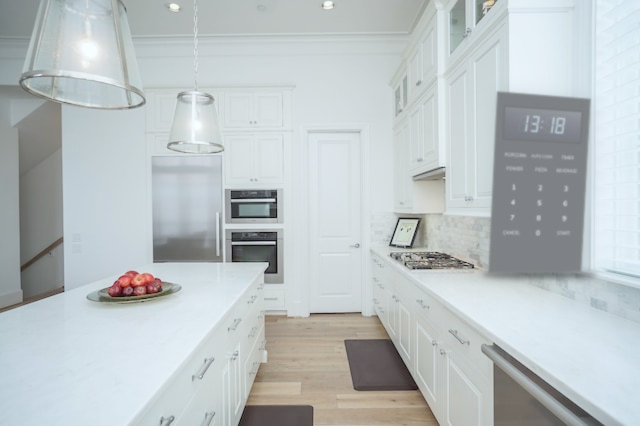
13:18
